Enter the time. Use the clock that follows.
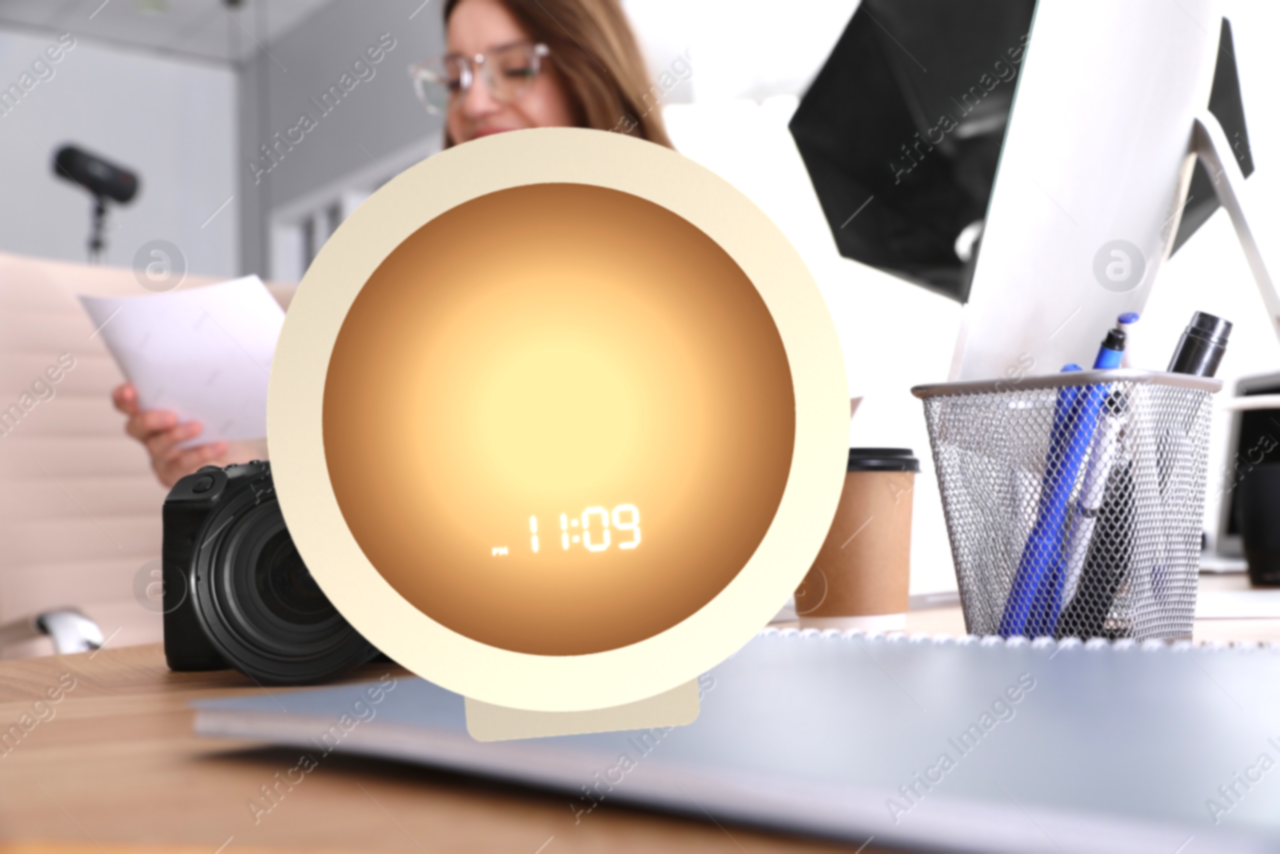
11:09
